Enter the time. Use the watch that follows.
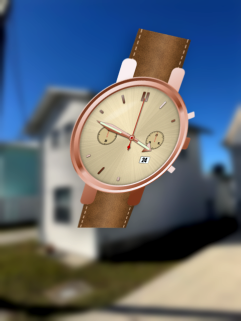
3:48
